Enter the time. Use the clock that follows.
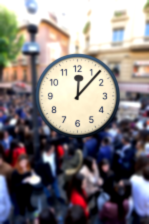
12:07
